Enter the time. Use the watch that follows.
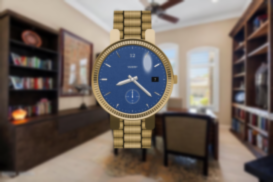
8:22
